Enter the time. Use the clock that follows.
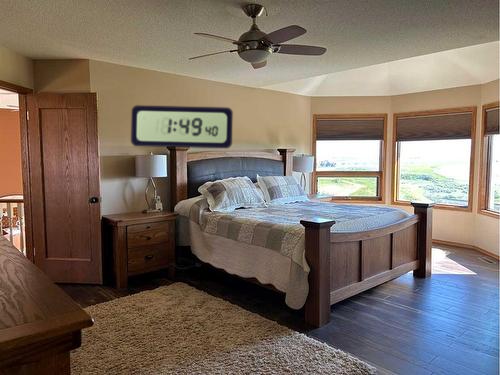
1:49:40
